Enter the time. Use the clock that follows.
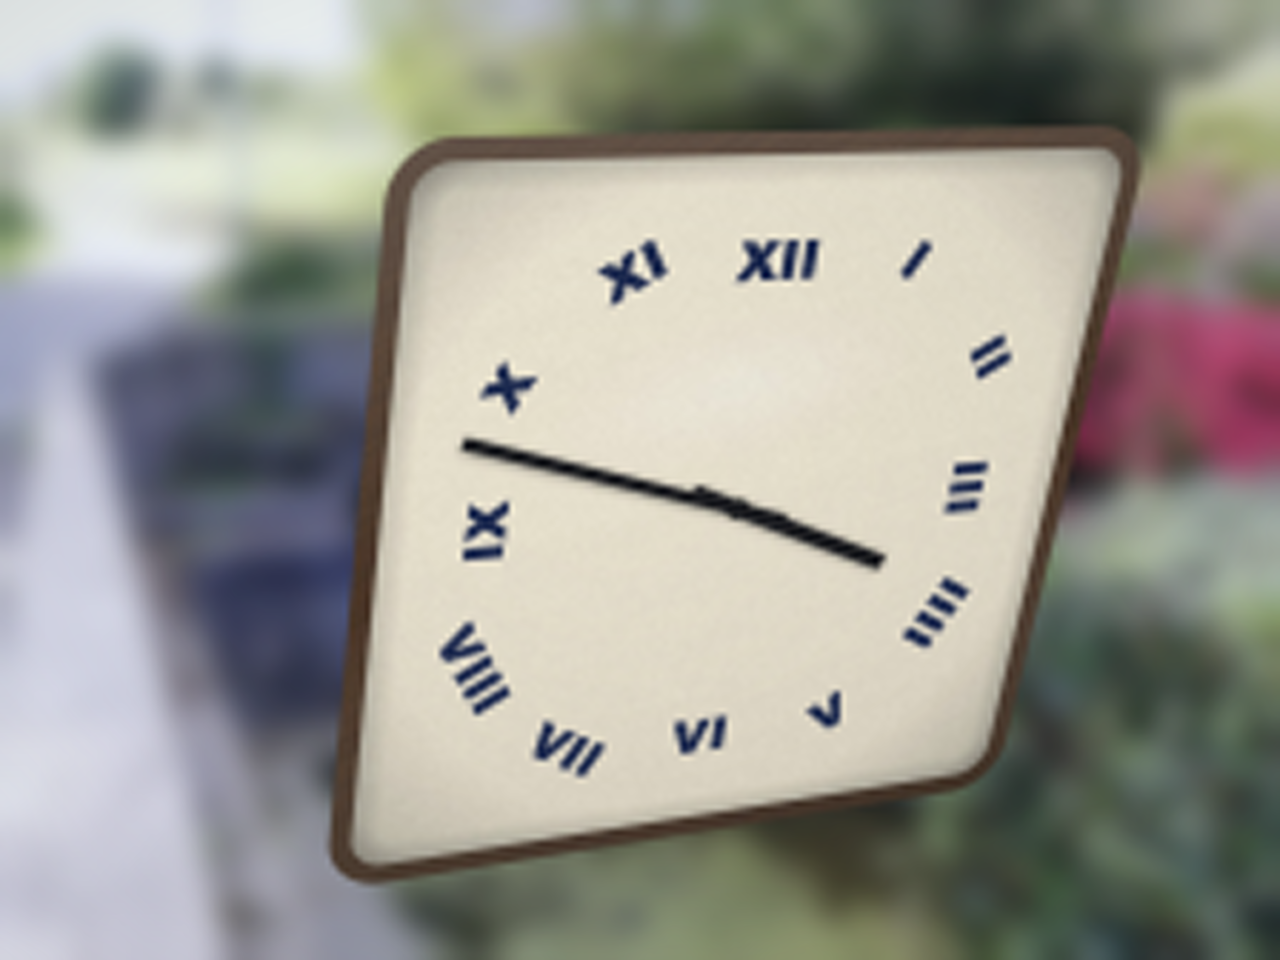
3:48
